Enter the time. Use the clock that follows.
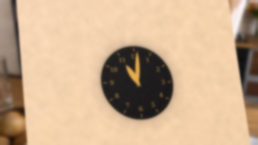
11:01
